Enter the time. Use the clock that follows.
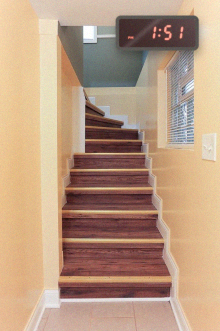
1:51
